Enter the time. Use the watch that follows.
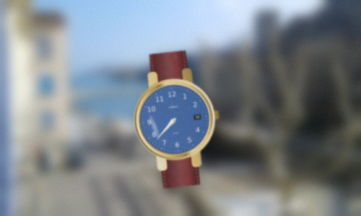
7:38
